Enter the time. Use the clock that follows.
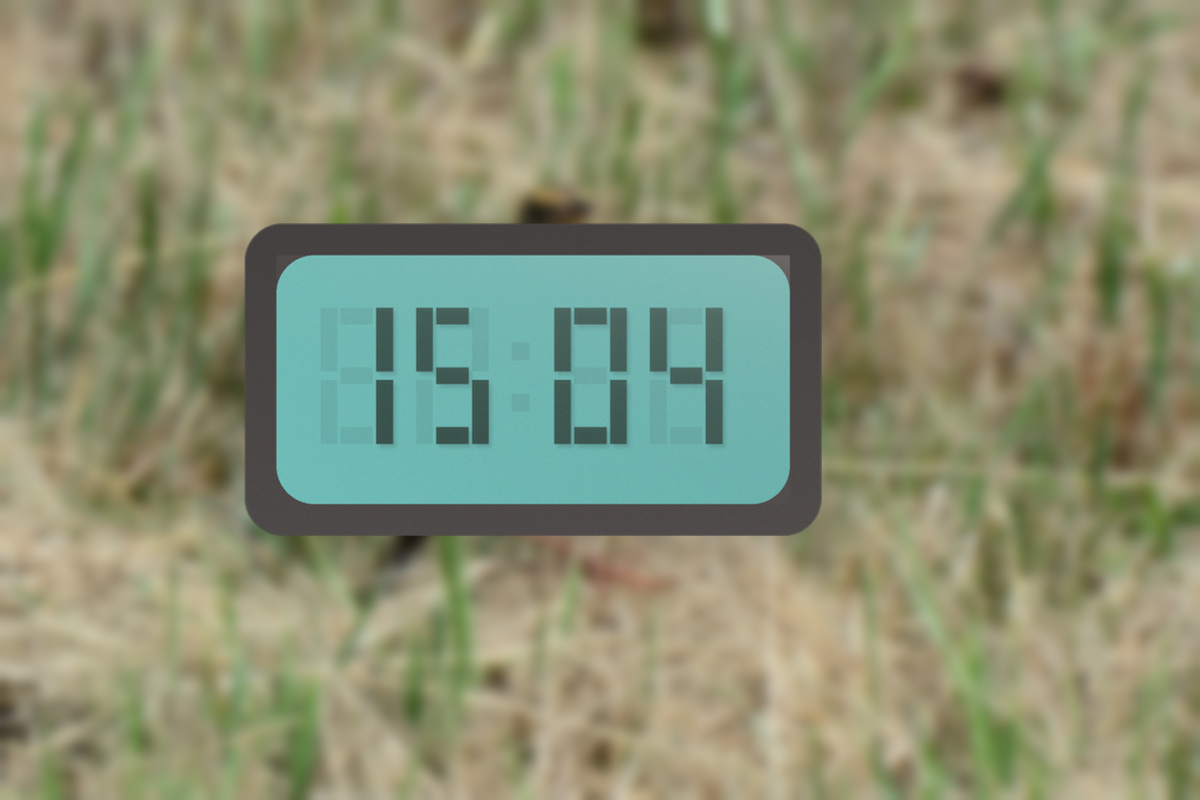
15:04
